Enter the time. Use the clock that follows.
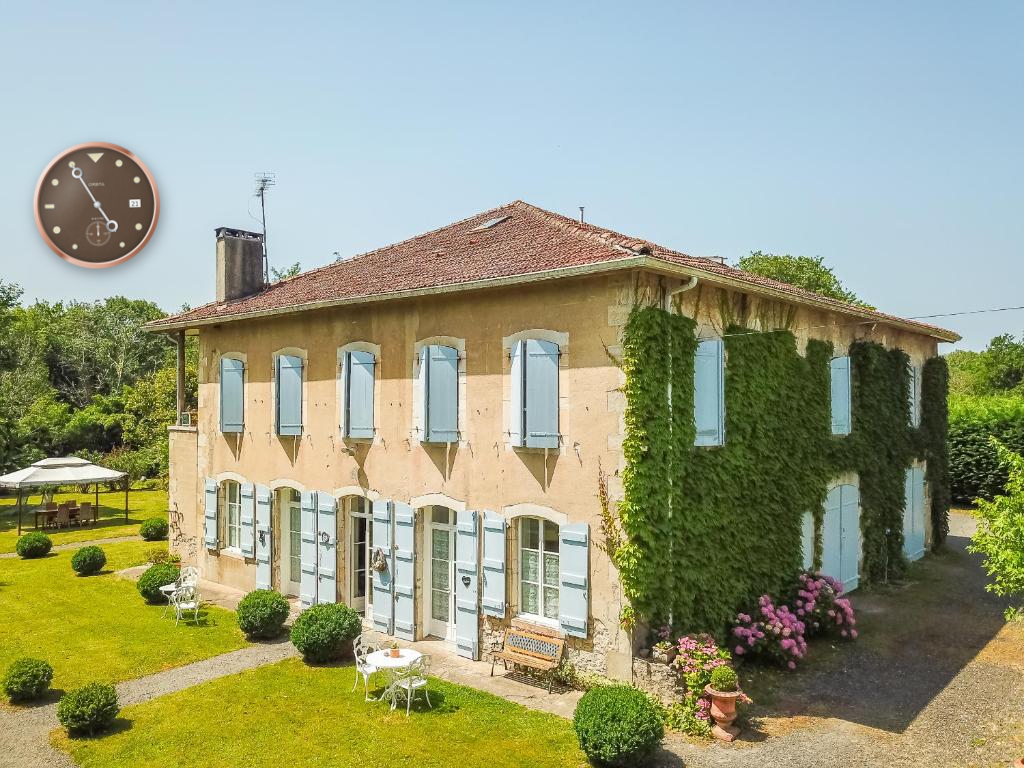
4:55
